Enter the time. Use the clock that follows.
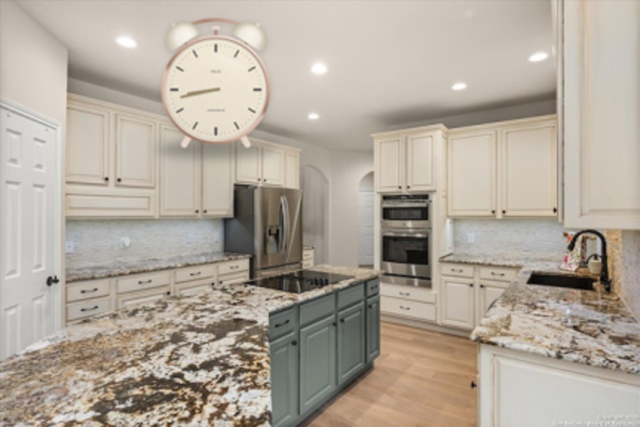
8:43
